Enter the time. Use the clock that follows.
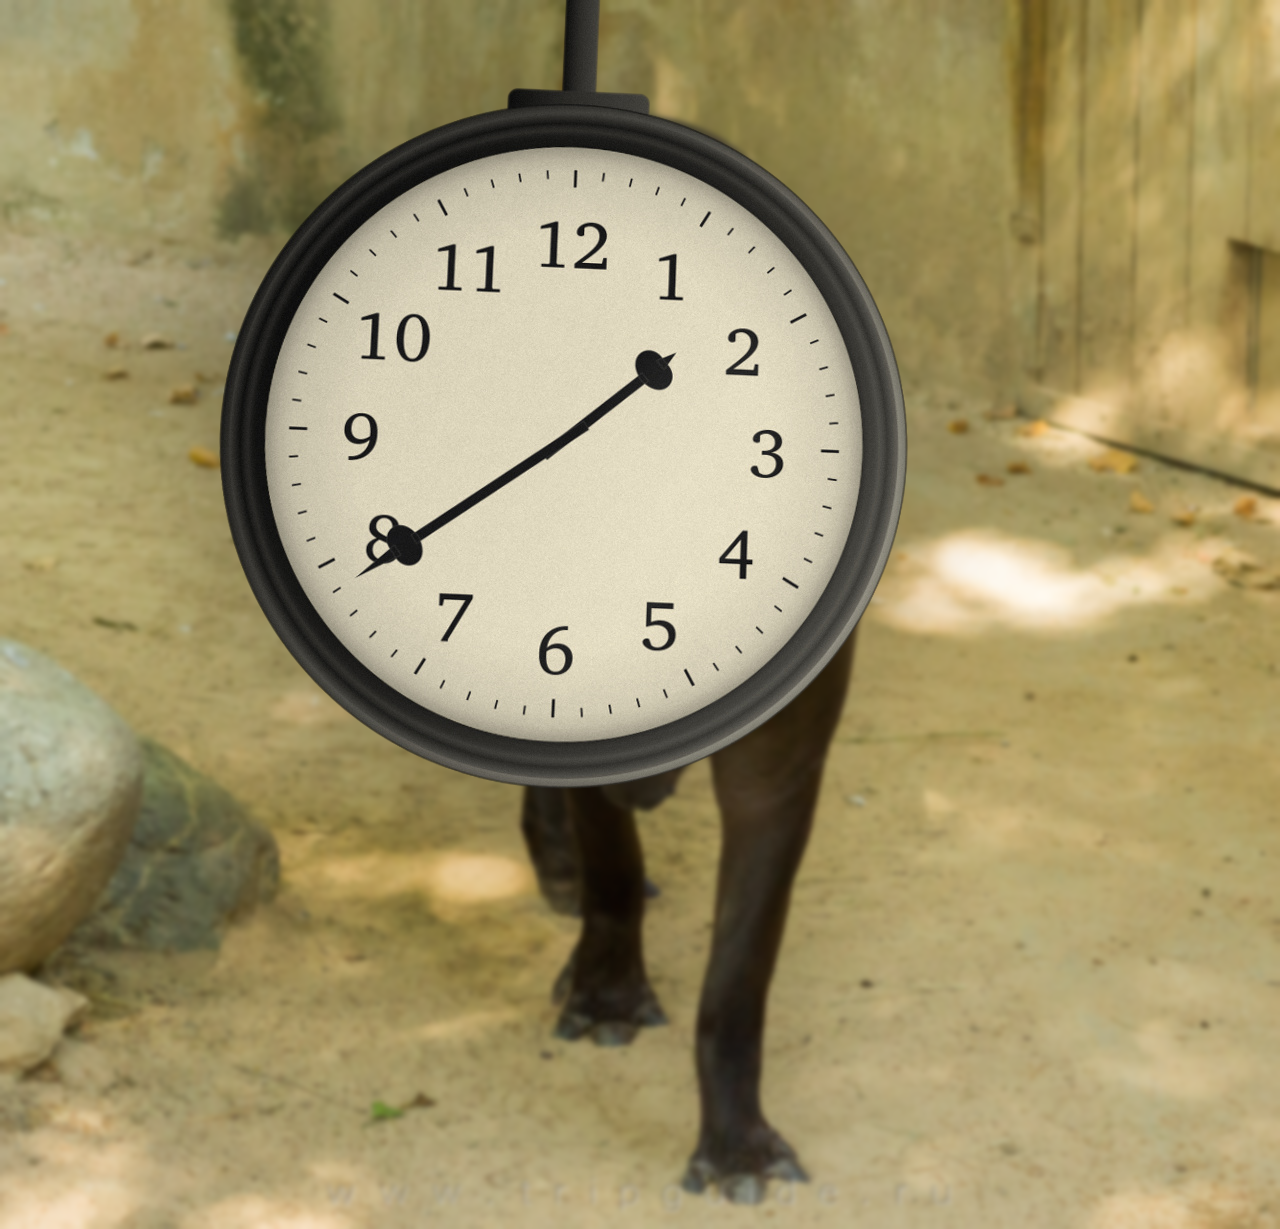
1:39
